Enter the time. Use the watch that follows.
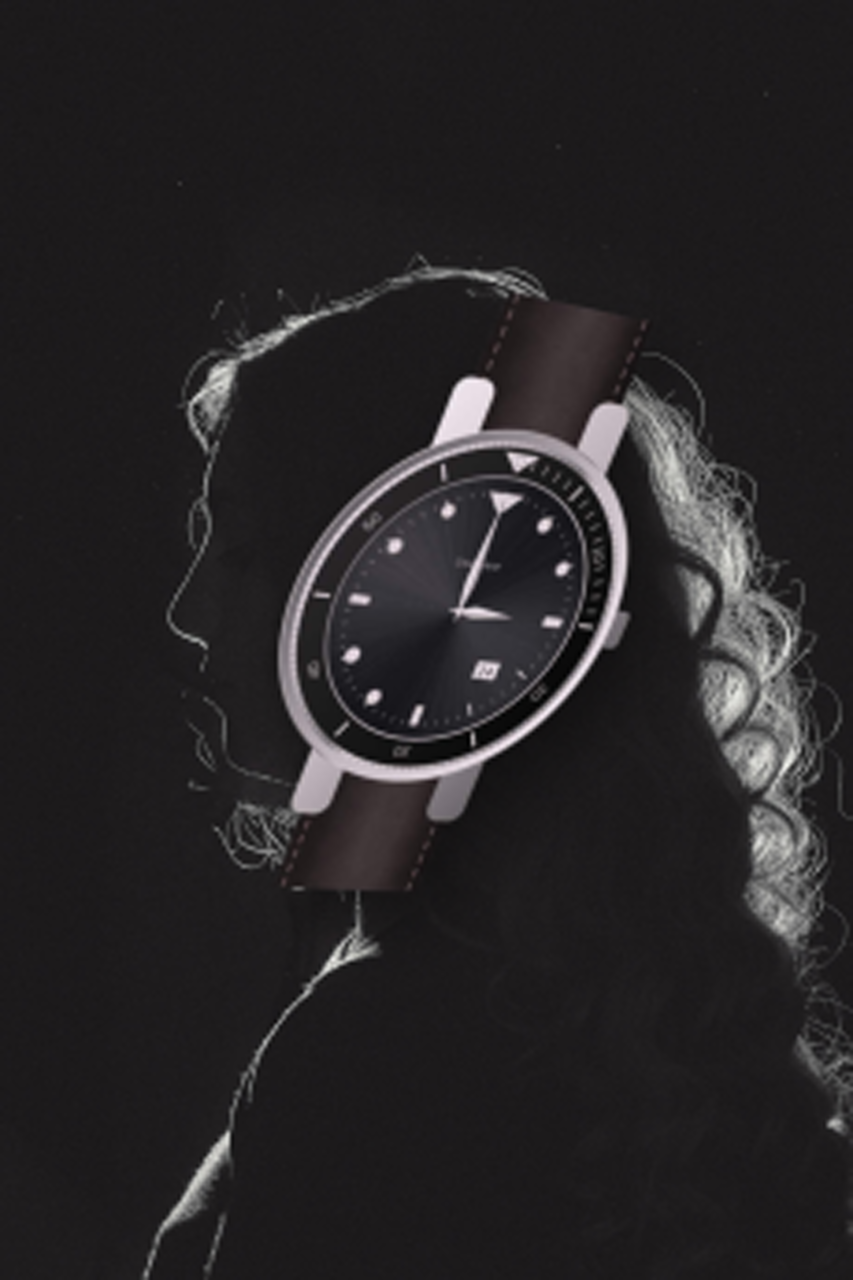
3:00
